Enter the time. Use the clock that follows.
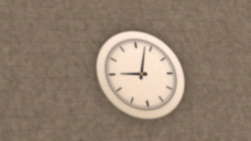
9:03
